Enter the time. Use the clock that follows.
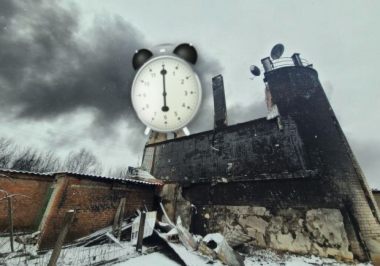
6:00
